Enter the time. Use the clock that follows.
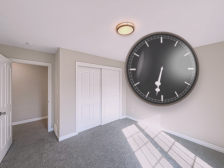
6:32
